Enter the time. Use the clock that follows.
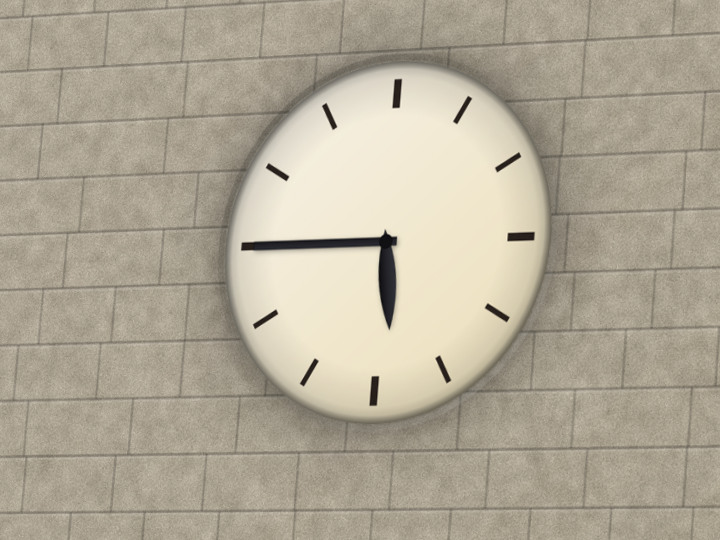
5:45
